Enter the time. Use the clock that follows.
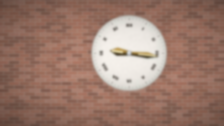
9:16
